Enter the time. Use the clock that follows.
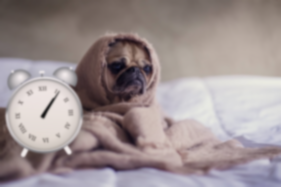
1:06
